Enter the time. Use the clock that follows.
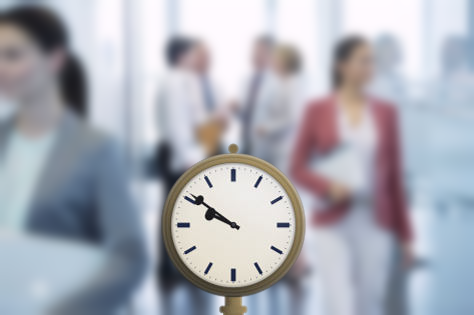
9:51
